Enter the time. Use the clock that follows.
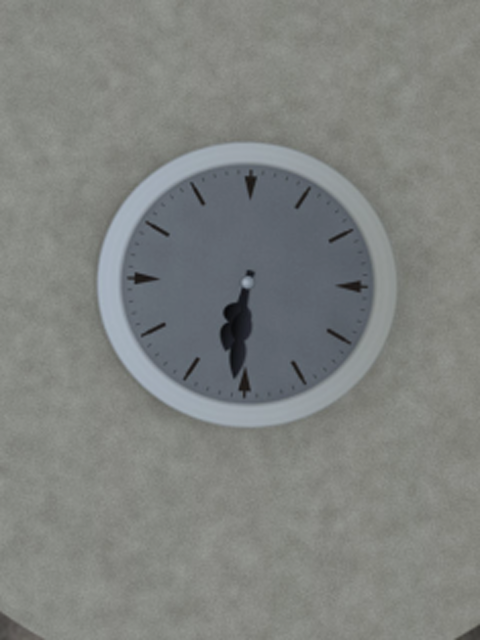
6:31
